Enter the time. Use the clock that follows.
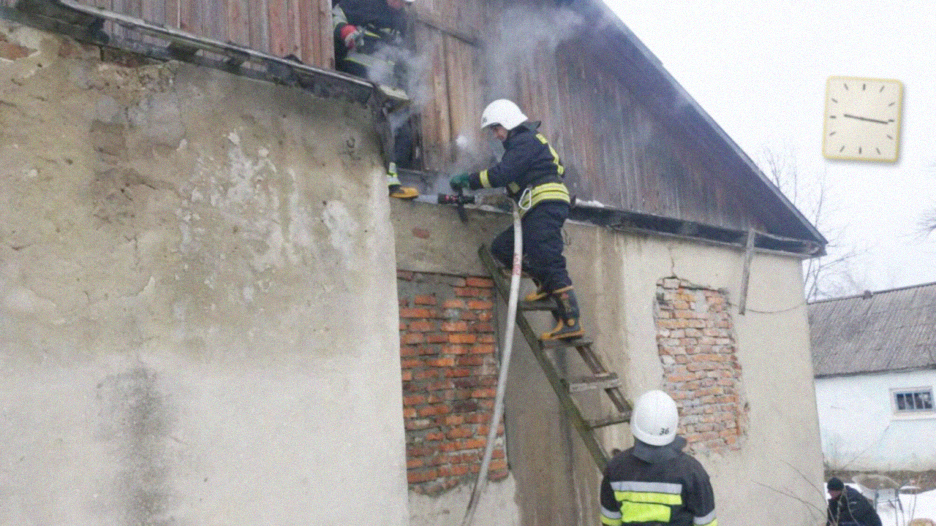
9:16
